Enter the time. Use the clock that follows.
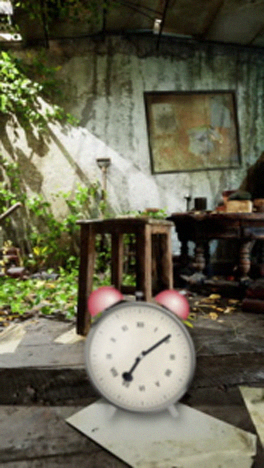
7:09
